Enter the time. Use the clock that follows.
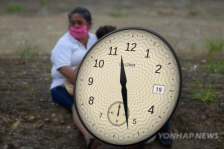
11:27
